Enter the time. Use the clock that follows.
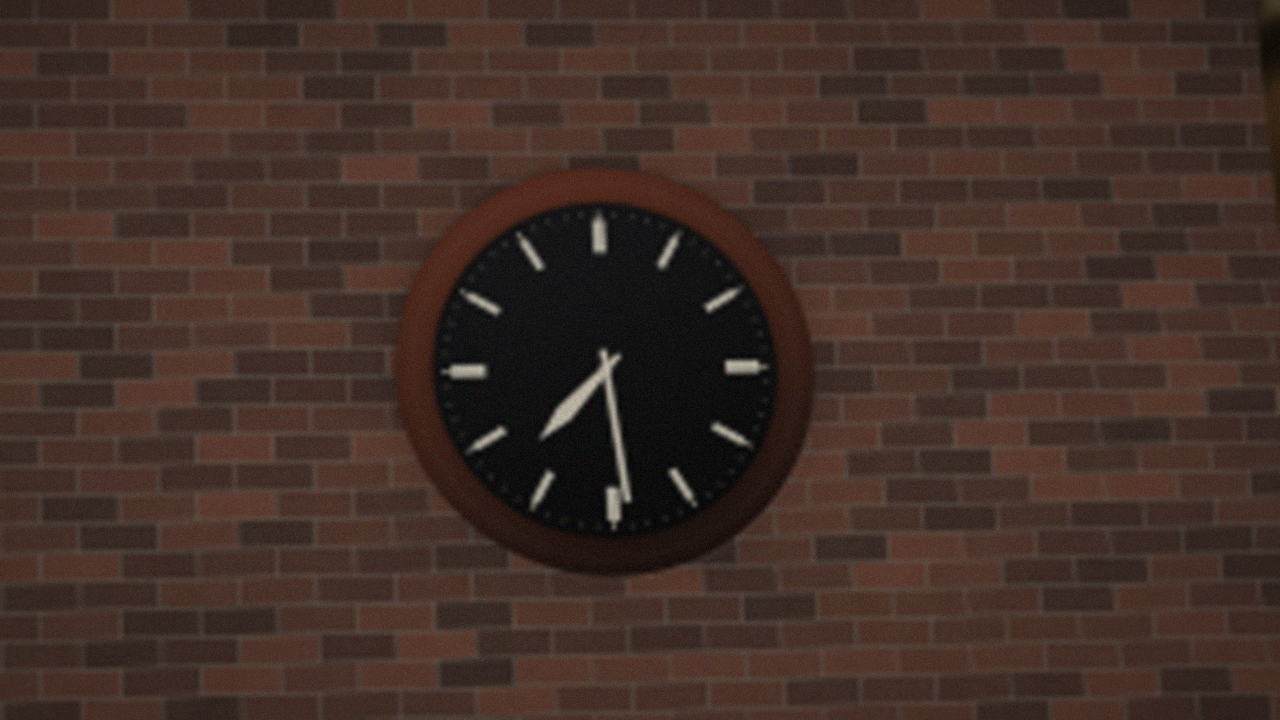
7:29
